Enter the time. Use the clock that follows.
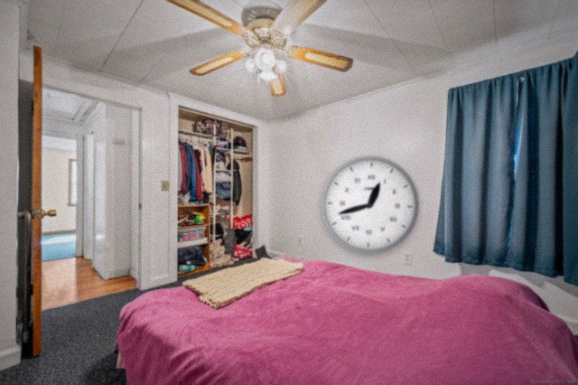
12:42
